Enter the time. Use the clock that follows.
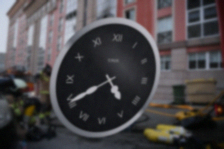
4:40
